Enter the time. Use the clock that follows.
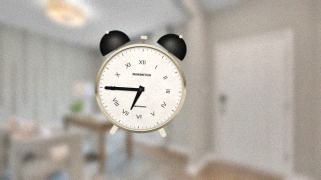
6:45
